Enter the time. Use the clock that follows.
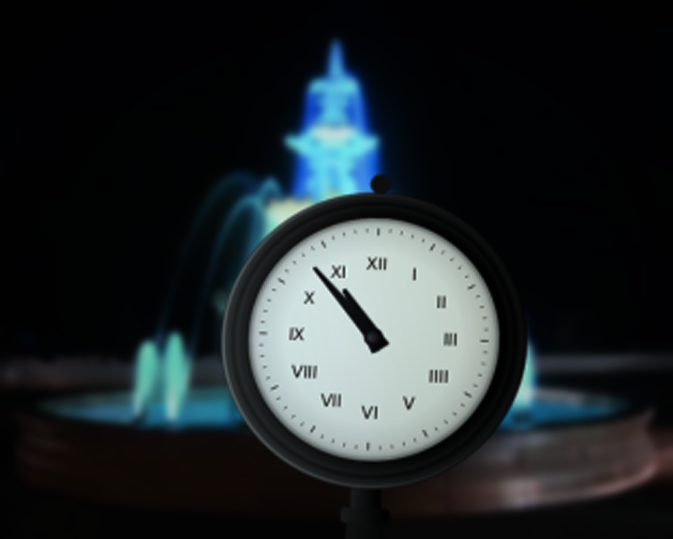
10:53
